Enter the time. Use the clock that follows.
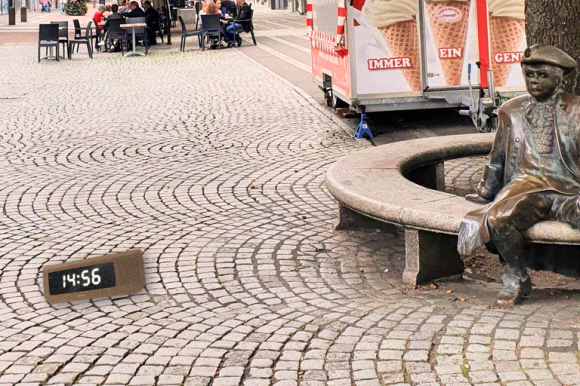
14:56
